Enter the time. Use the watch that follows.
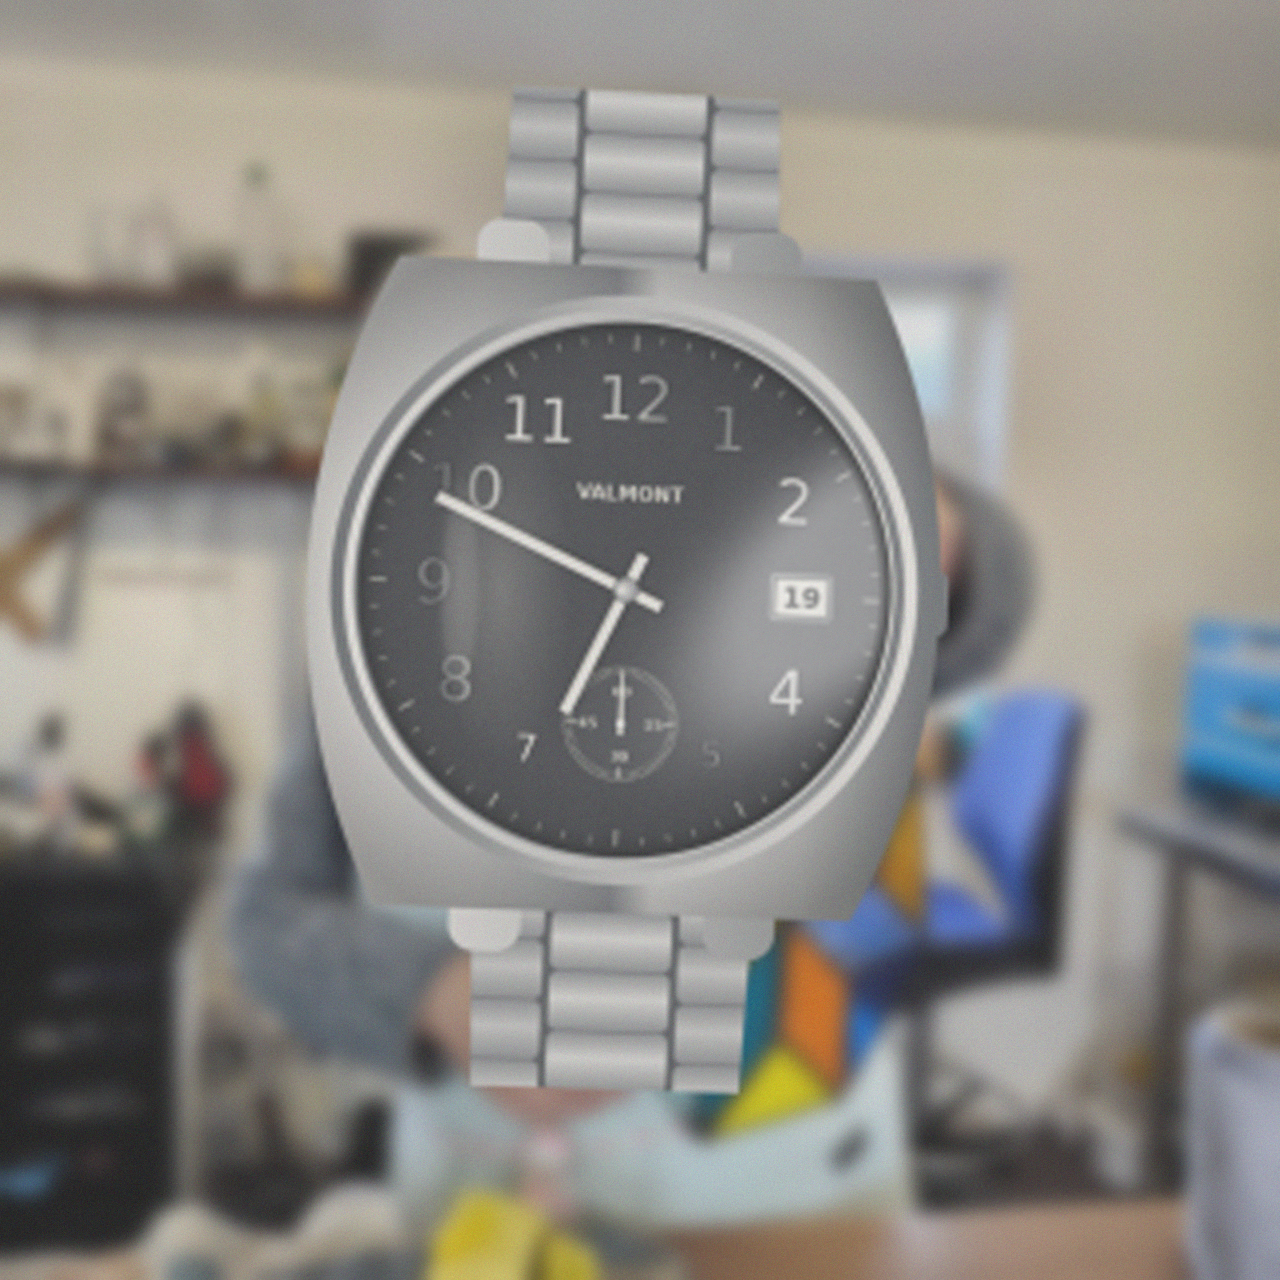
6:49
